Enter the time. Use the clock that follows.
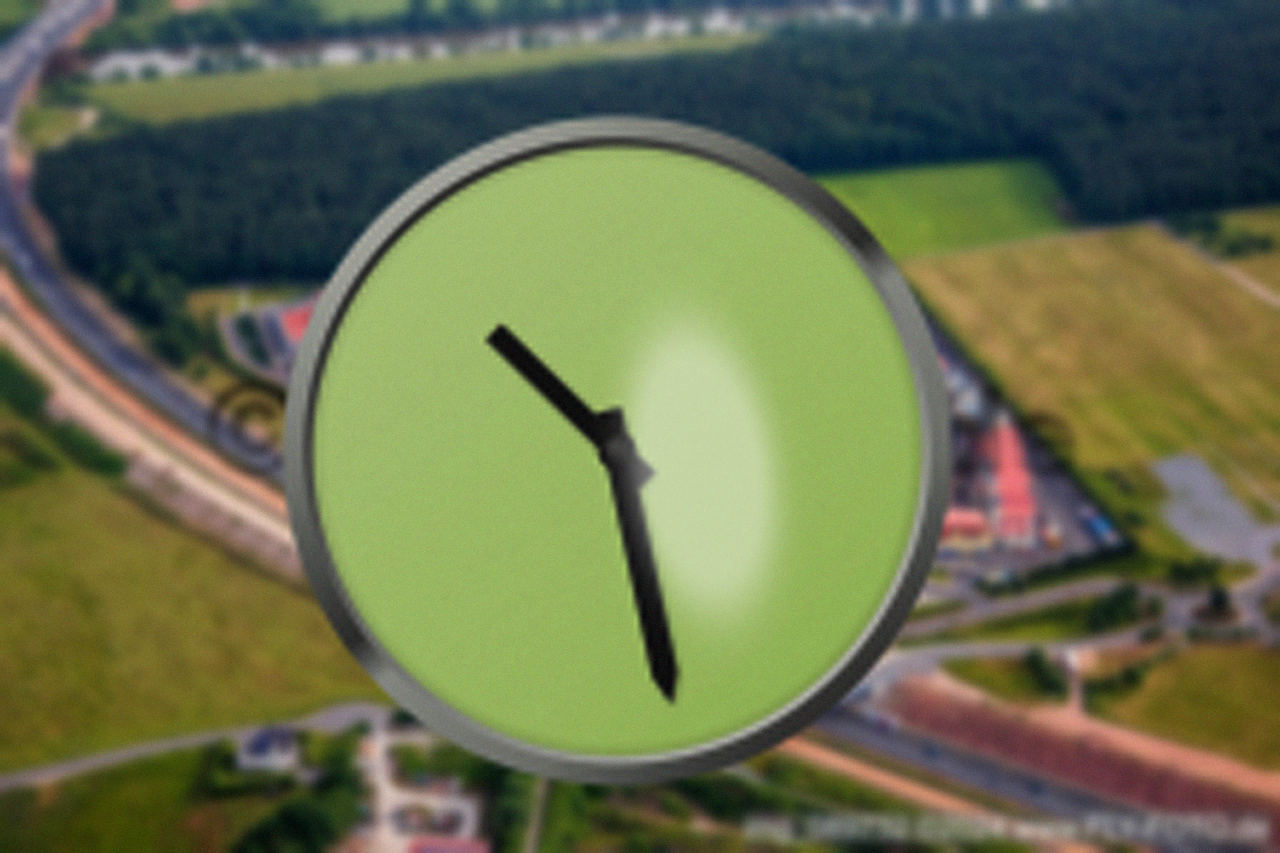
10:28
